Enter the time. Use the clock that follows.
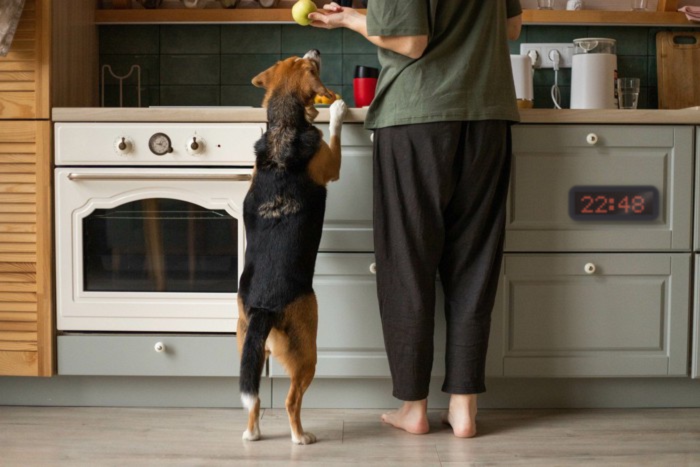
22:48
